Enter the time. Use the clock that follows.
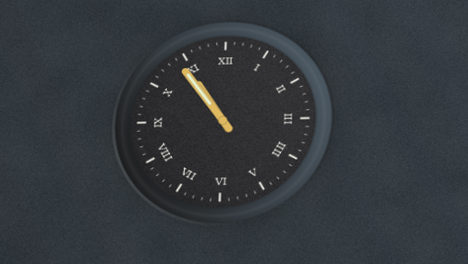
10:54
